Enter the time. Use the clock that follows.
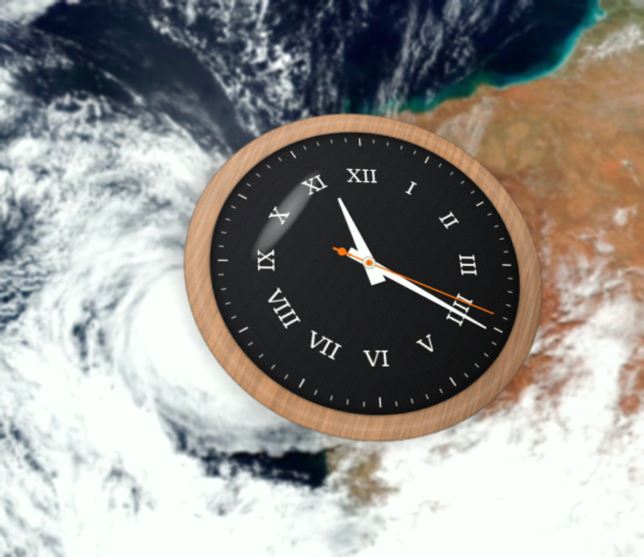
11:20:19
